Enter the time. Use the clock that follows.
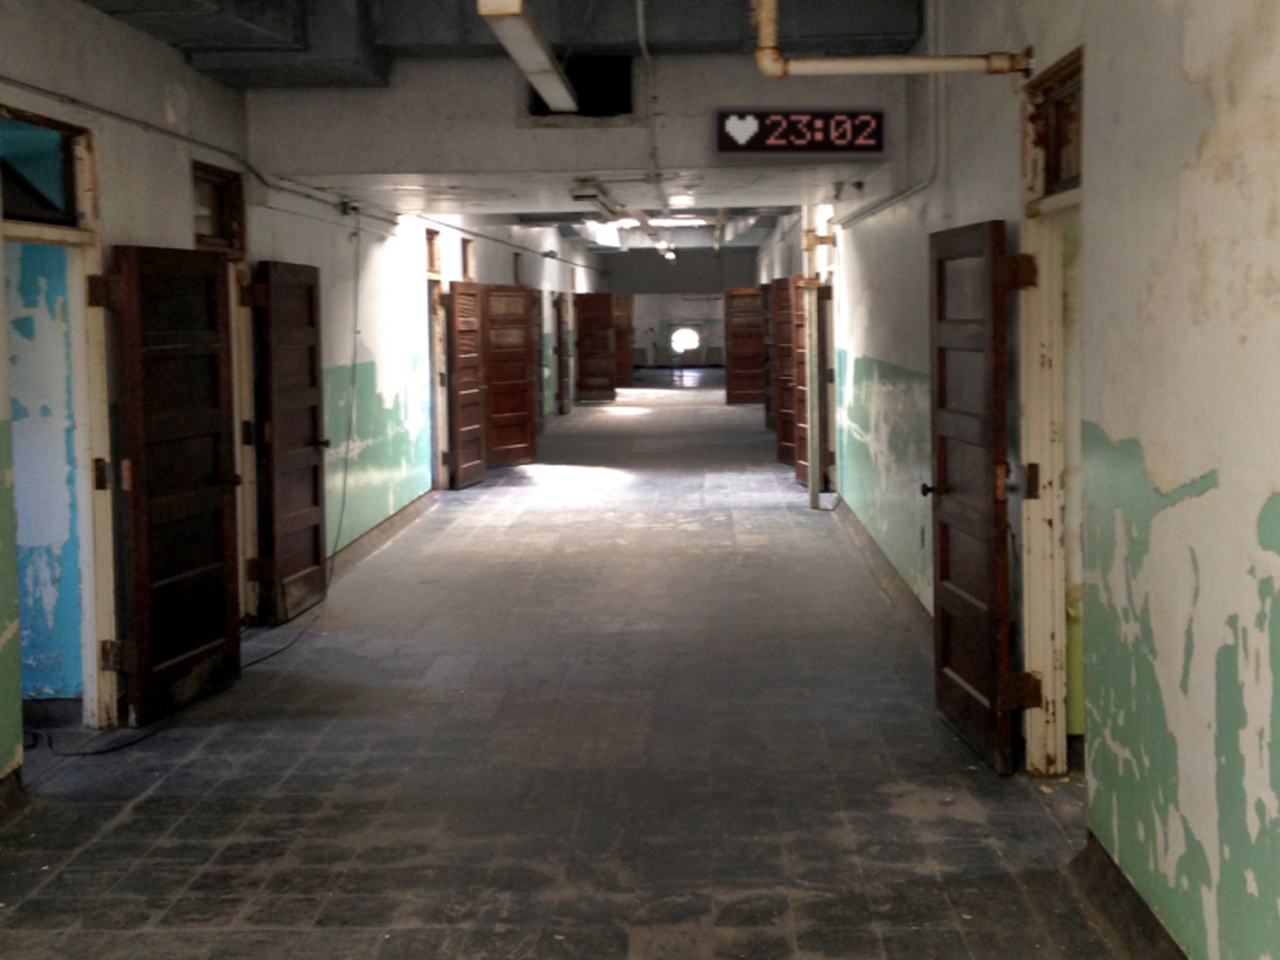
23:02
